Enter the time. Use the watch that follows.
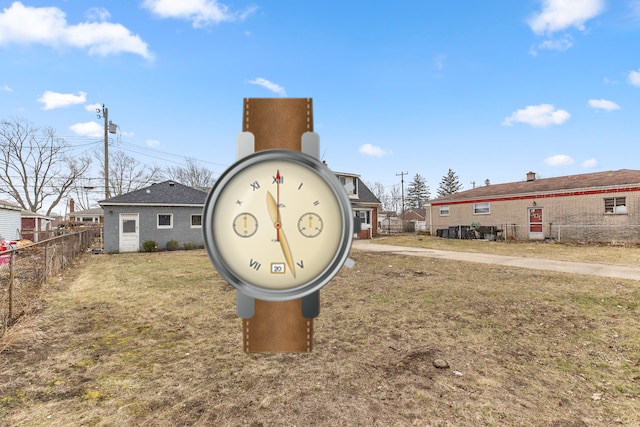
11:27
